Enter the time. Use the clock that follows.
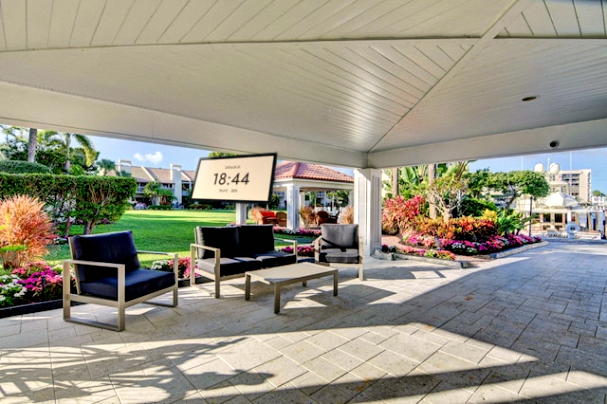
18:44
